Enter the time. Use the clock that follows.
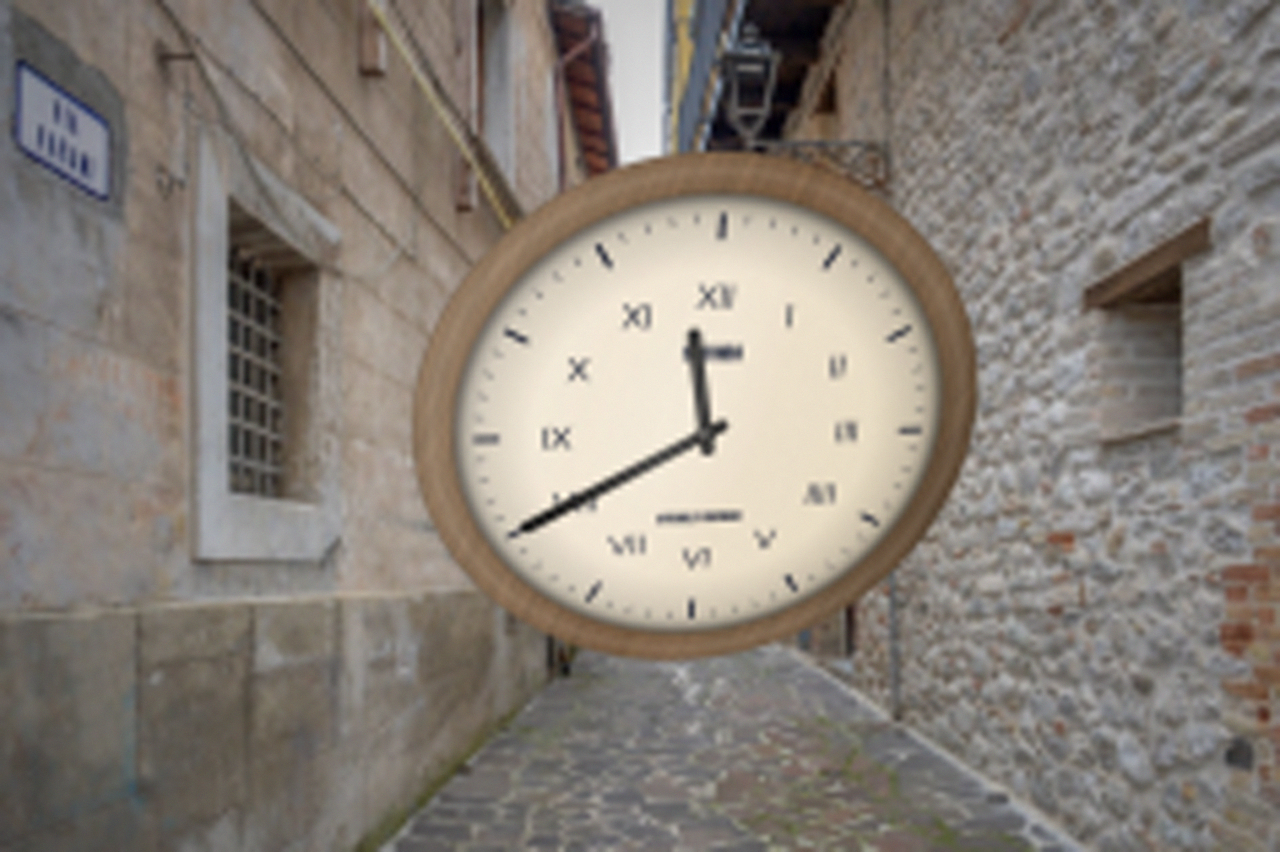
11:40
